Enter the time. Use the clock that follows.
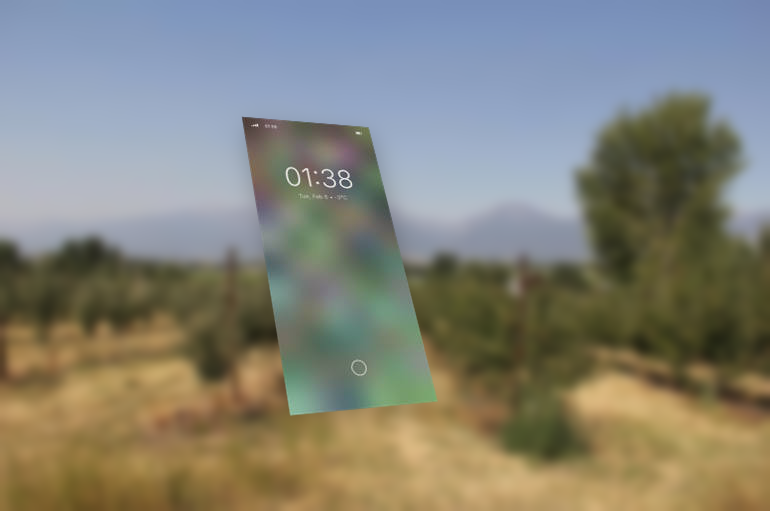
1:38
